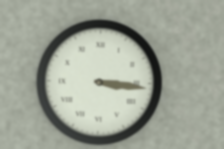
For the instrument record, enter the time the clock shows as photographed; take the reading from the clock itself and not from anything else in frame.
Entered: 3:16
